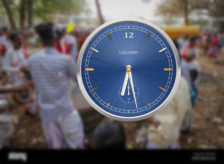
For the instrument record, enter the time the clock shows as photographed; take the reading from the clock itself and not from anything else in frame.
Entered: 6:28
